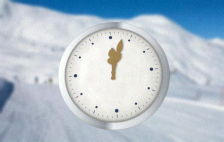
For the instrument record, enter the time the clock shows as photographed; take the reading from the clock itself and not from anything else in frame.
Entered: 12:03
